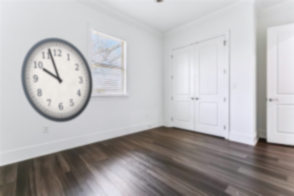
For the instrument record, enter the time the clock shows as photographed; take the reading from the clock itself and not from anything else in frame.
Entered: 9:57
